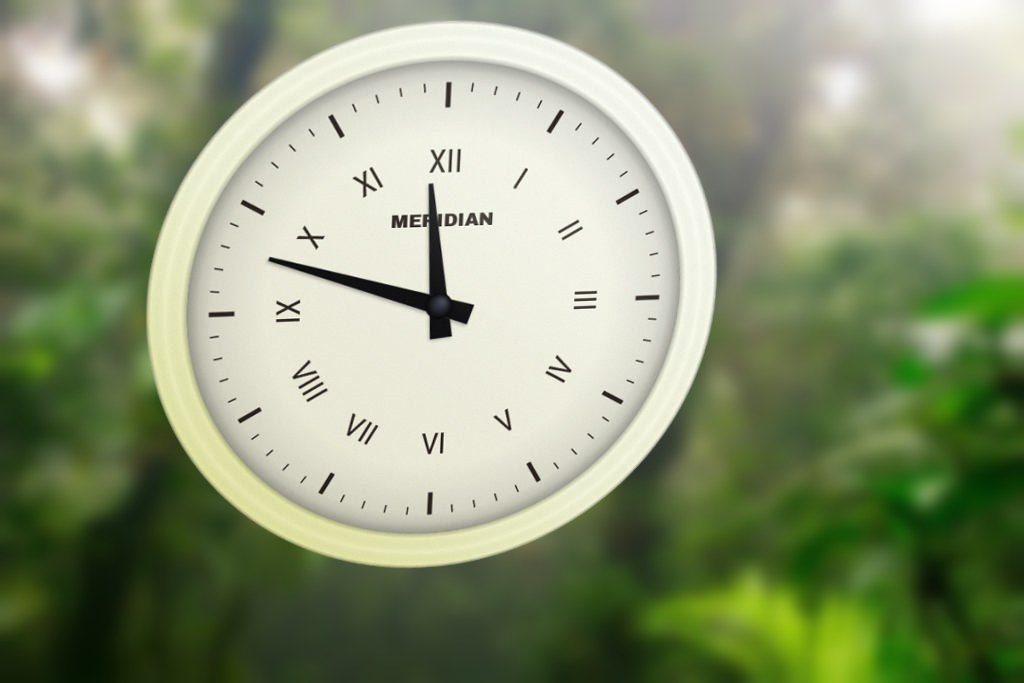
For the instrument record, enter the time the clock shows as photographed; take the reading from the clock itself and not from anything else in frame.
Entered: 11:48
